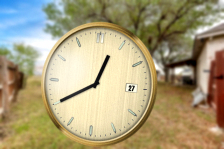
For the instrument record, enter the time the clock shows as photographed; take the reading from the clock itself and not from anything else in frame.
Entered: 12:40
